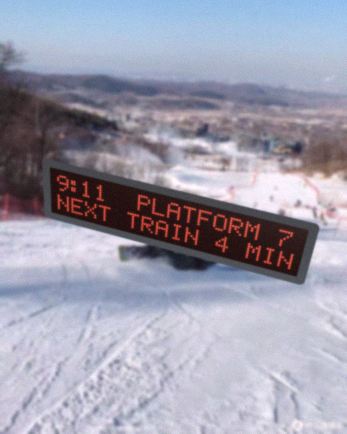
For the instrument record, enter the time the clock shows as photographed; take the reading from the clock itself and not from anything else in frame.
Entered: 9:11
